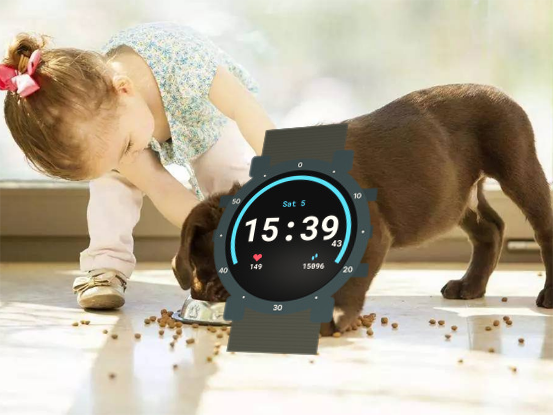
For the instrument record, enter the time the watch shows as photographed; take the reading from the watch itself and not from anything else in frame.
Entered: 15:39:43
